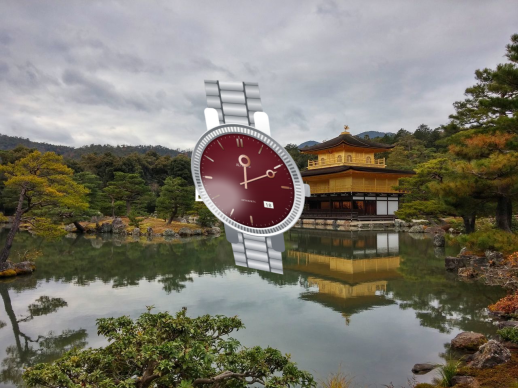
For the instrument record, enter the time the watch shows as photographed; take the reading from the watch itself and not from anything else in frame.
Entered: 12:11
